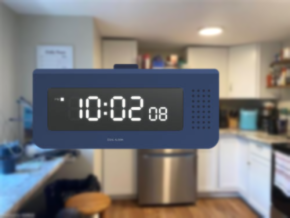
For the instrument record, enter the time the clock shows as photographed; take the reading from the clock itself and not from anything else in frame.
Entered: 10:02:08
